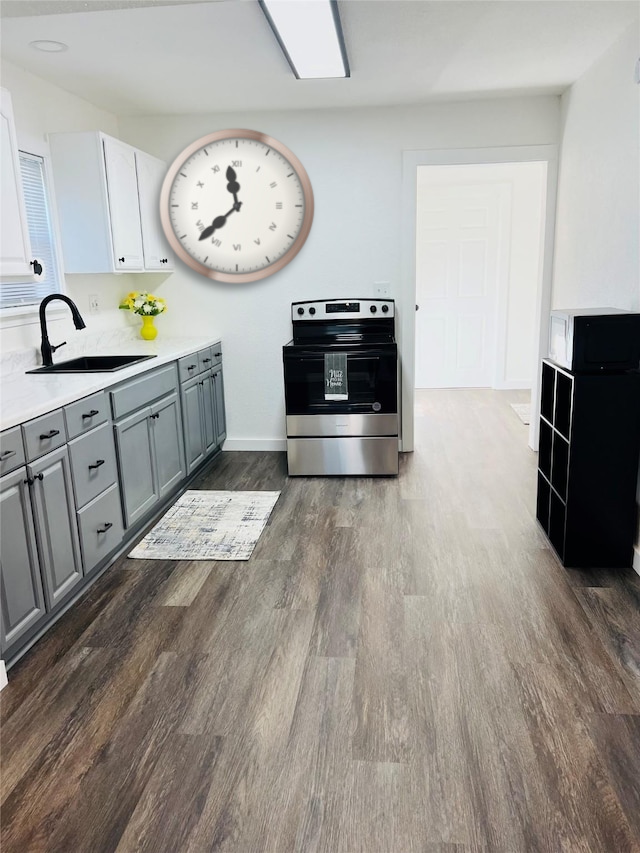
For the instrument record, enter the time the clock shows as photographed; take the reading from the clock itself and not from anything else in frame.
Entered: 11:38
